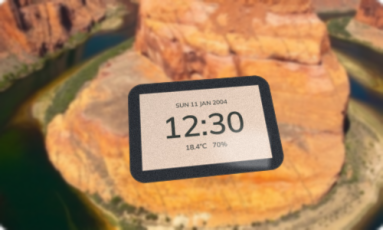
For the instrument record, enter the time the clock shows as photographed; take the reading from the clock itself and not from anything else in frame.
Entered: 12:30
